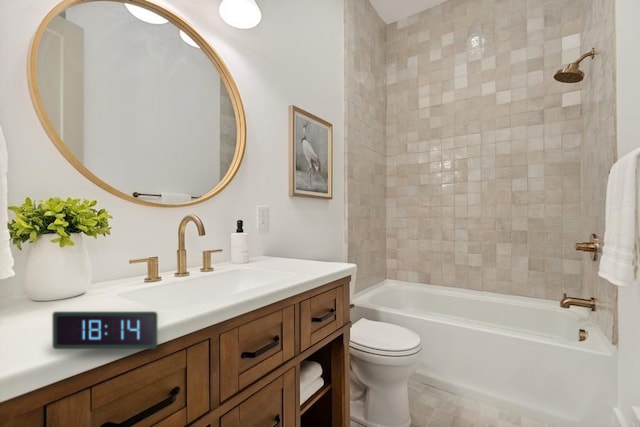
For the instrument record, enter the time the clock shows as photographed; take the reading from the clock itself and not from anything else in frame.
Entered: 18:14
